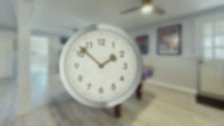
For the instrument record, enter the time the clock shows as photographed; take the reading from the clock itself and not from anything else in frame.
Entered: 1:52
